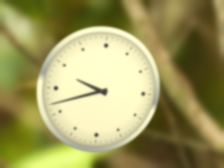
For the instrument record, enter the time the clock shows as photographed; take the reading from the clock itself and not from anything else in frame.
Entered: 9:42
